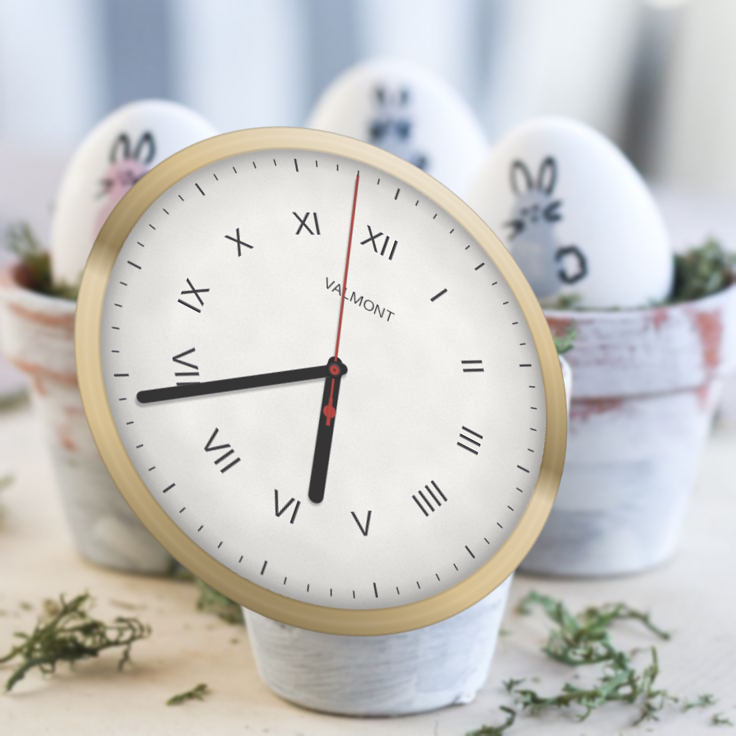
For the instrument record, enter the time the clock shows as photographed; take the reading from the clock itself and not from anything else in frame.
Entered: 5:38:58
